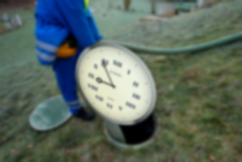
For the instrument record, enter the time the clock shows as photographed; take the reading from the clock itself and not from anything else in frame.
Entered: 8:54
